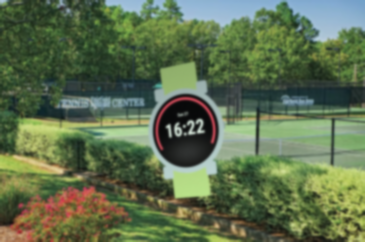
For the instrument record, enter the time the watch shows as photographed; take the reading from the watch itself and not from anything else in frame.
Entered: 16:22
